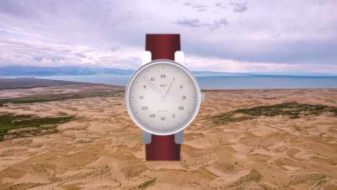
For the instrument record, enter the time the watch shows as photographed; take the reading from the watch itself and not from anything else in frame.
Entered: 12:53
